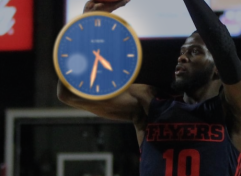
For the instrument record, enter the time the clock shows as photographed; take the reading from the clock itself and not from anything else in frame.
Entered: 4:32
